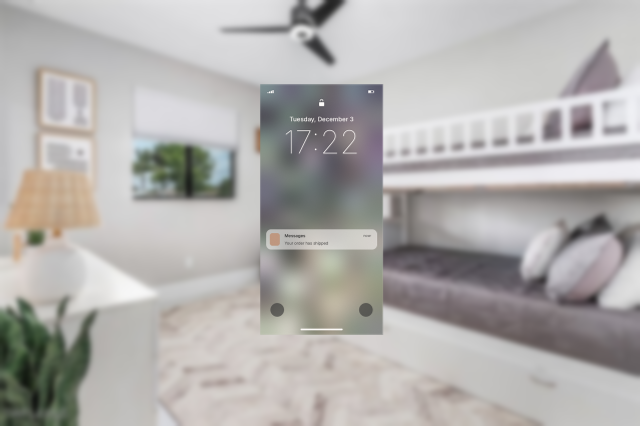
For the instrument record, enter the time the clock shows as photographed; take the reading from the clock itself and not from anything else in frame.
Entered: 17:22
